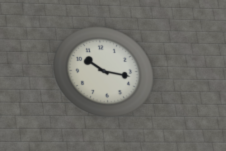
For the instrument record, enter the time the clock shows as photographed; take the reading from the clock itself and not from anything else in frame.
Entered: 10:17
